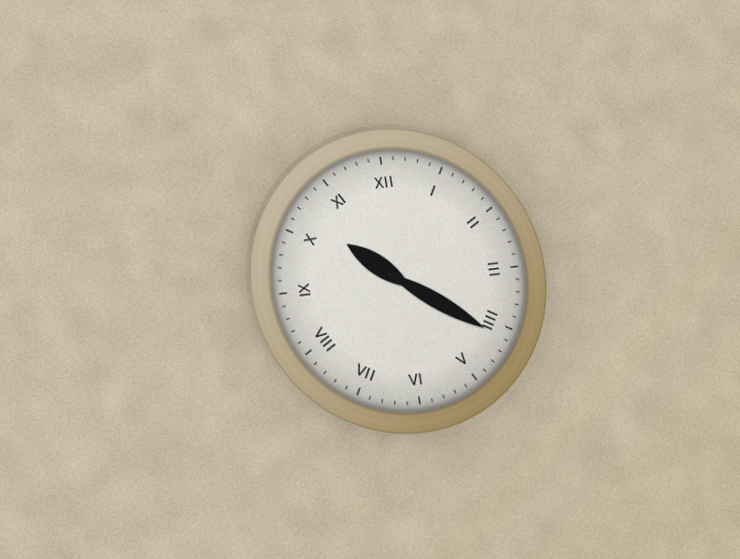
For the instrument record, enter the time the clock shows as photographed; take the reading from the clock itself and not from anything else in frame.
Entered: 10:21
